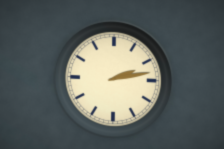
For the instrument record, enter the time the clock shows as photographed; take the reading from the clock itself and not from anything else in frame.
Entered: 2:13
